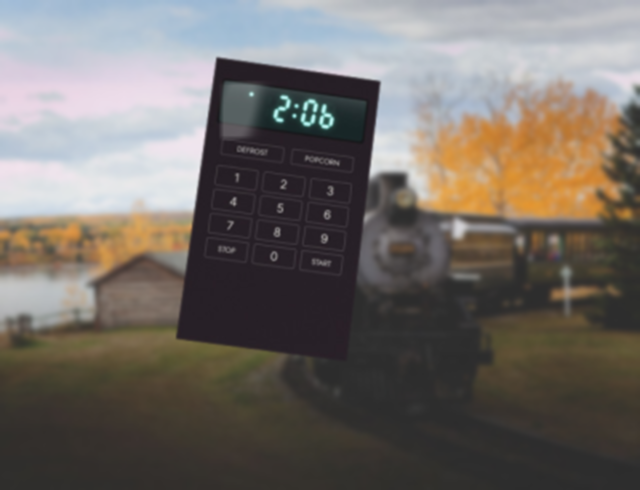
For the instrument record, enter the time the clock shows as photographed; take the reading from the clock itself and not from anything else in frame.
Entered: 2:06
